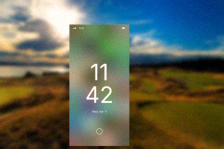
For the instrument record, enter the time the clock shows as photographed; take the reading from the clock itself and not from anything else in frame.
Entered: 11:42
